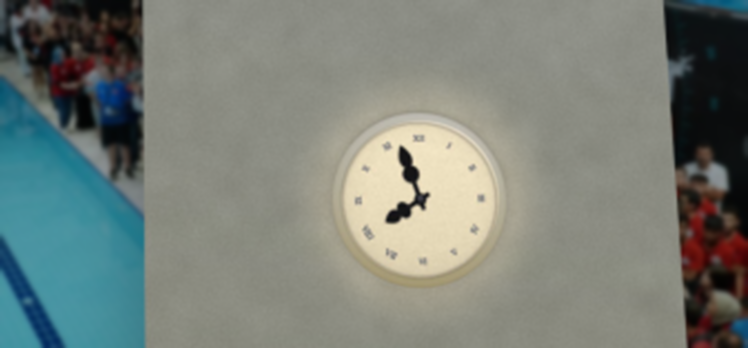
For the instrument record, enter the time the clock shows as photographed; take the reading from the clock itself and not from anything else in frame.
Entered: 7:57
